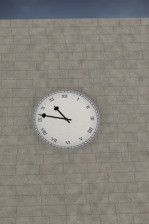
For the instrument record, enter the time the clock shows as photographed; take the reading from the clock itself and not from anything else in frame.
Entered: 10:47
